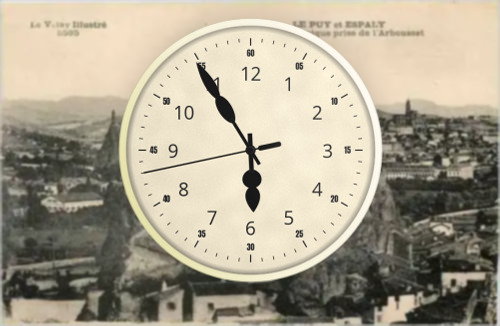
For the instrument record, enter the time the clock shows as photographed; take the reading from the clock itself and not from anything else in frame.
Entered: 5:54:43
